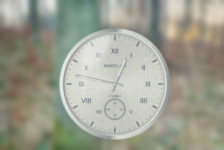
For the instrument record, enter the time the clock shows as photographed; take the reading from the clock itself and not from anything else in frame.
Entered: 12:47
